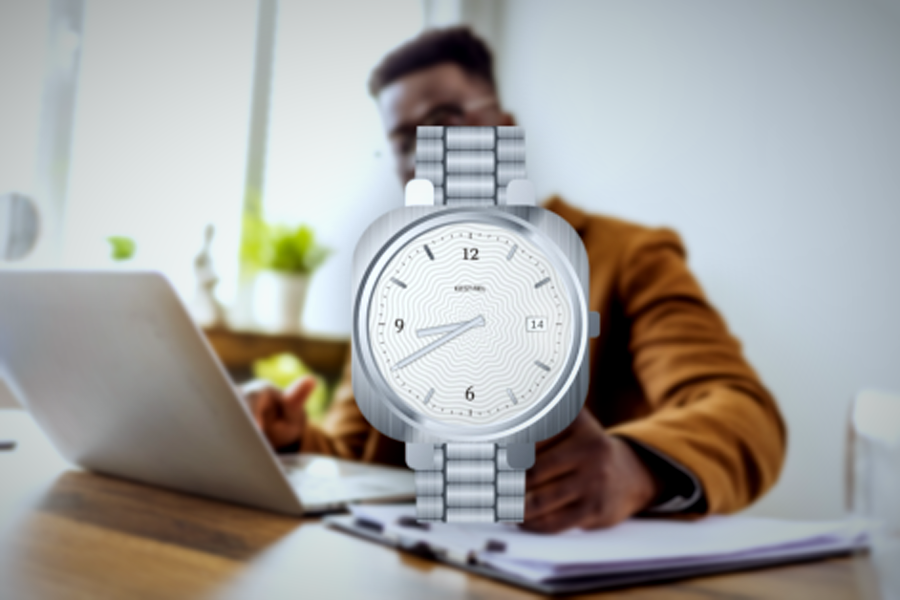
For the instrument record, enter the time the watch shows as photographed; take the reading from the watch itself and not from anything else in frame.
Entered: 8:40
